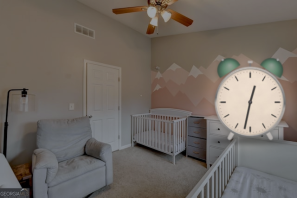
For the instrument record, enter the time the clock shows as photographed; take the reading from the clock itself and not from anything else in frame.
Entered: 12:32
